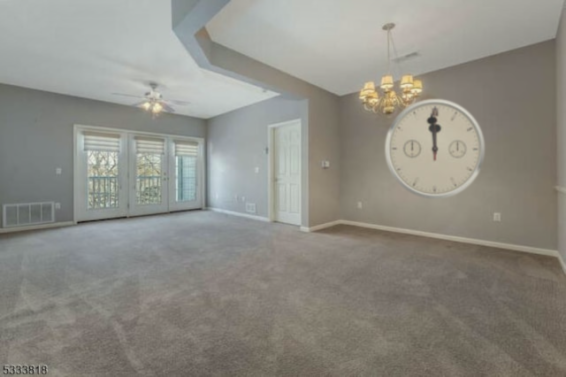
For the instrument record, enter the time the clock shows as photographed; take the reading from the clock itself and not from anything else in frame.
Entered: 11:59
